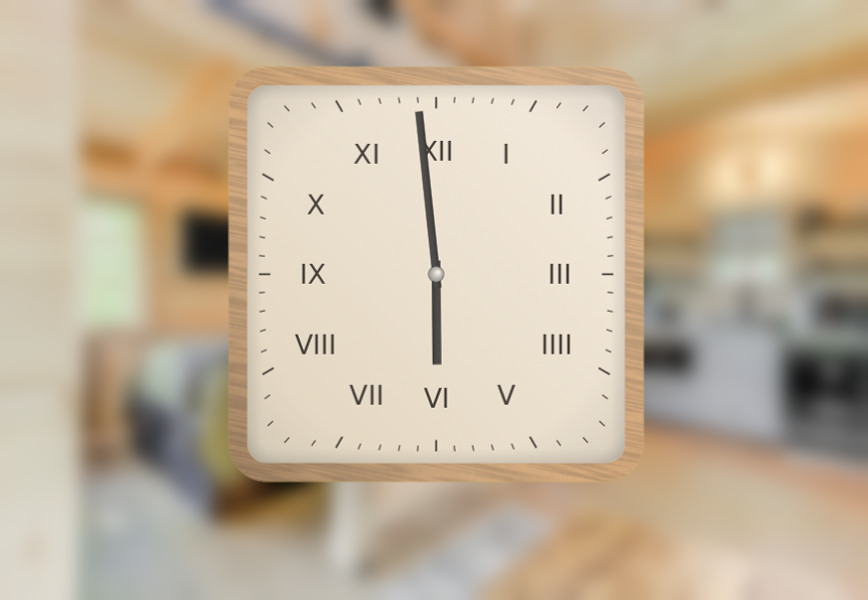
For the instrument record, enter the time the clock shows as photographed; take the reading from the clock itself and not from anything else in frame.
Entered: 5:59
